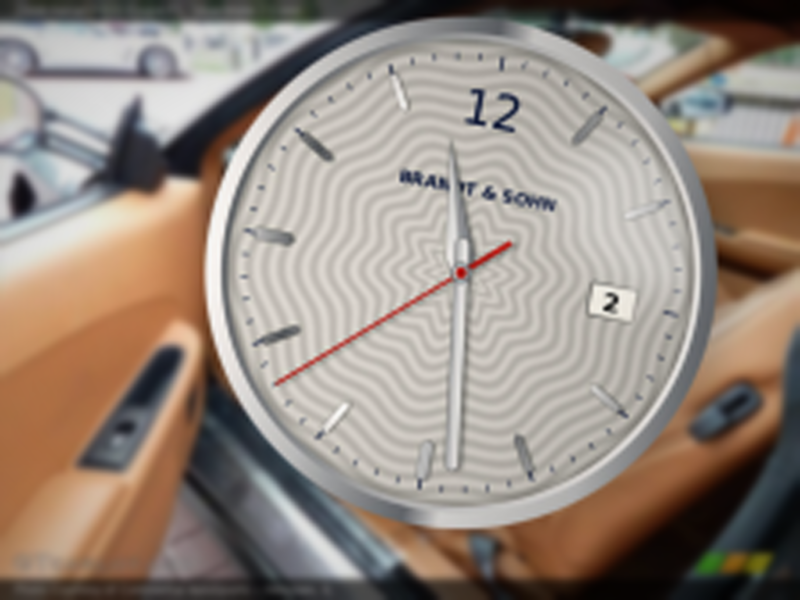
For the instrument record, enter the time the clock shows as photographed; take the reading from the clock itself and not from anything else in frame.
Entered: 11:28:38
